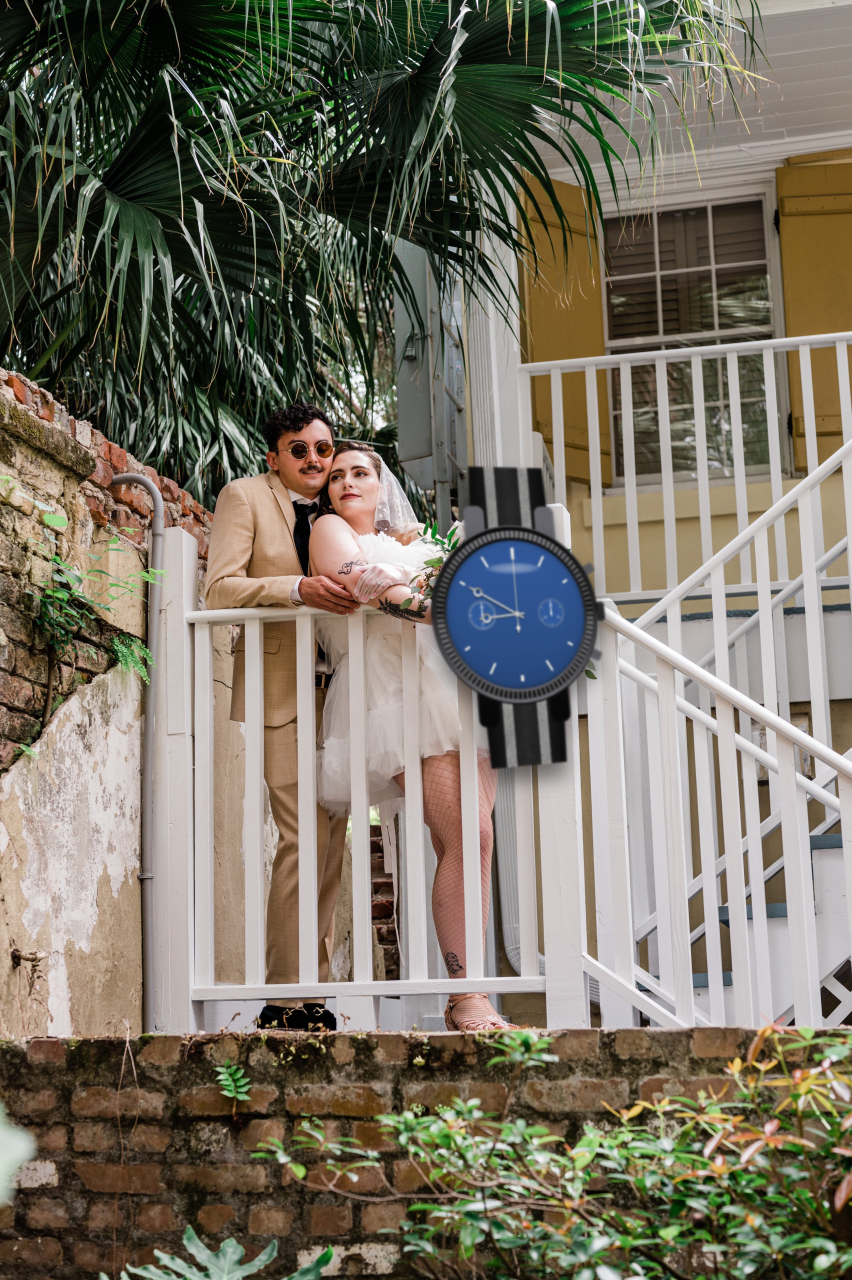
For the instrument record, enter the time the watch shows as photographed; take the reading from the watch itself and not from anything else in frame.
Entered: 8:50
